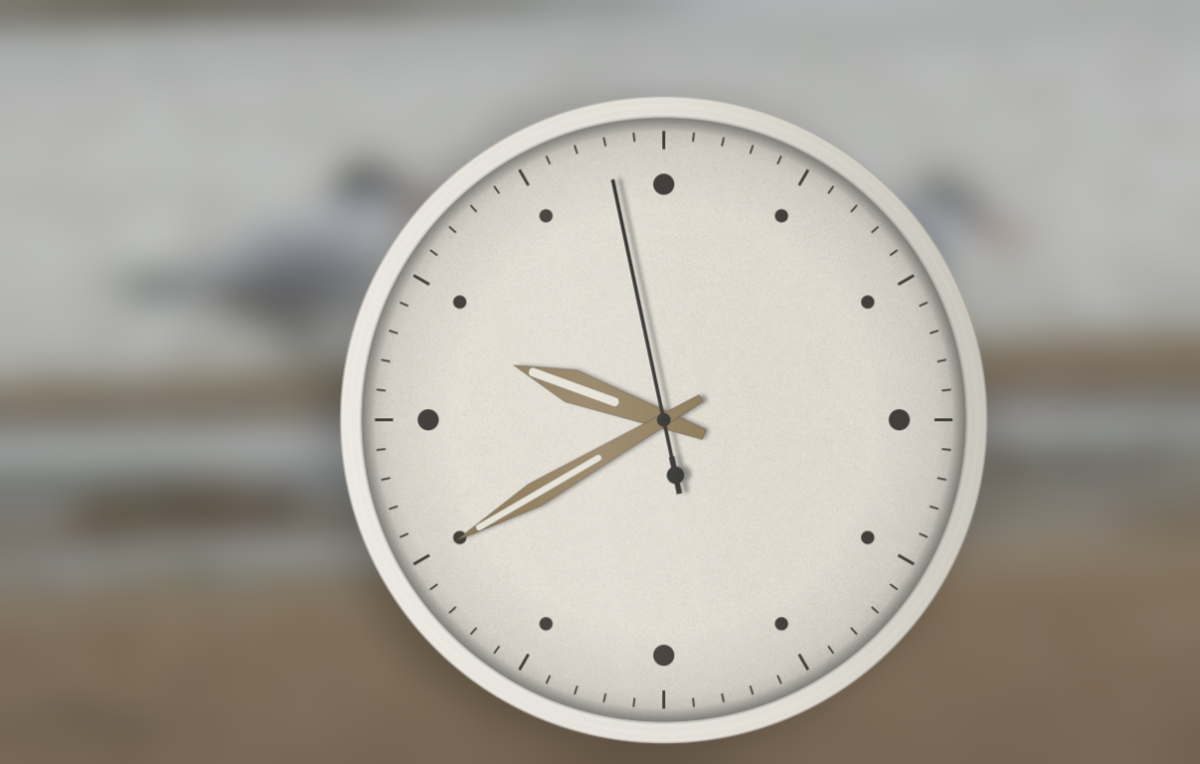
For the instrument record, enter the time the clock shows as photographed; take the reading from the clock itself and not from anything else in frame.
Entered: 9:39:58
